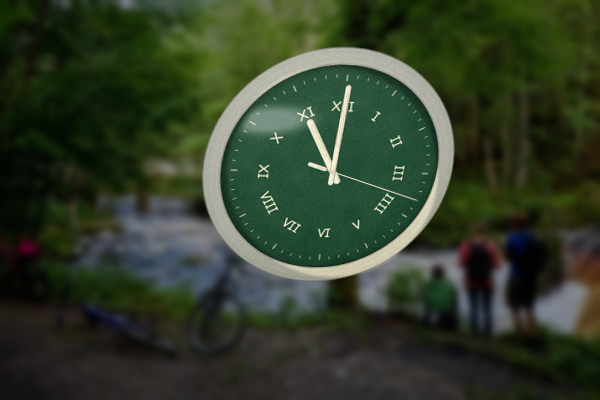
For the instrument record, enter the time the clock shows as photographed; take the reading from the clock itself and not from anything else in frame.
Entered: 11:00:18
